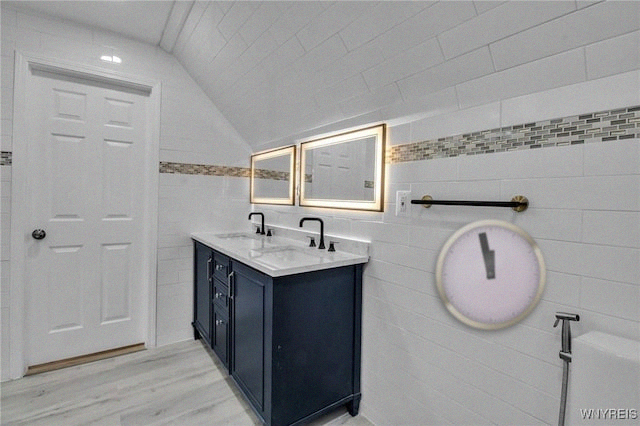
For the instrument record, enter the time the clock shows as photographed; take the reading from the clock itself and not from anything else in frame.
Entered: 11:58
